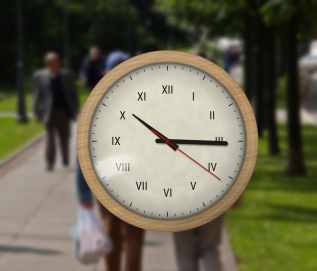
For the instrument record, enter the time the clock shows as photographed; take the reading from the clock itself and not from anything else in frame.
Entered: 10:15:21
